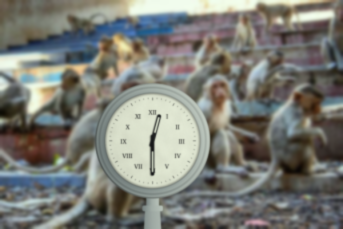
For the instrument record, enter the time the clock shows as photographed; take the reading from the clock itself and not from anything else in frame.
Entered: 12:30
